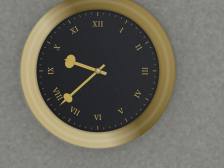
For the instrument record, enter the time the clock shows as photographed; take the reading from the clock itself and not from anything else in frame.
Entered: 9:38
